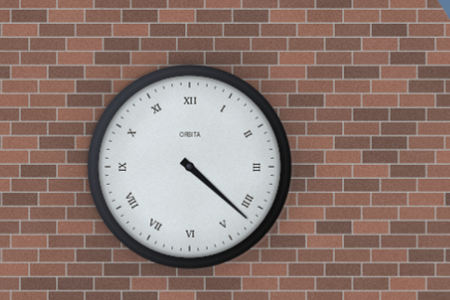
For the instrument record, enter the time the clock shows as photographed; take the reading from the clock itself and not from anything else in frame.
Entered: 4:22
